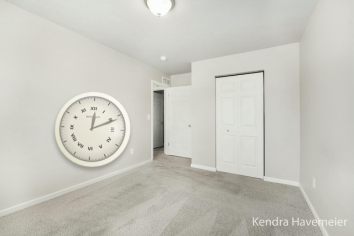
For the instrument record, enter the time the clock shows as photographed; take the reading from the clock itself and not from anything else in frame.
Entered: 12:11
